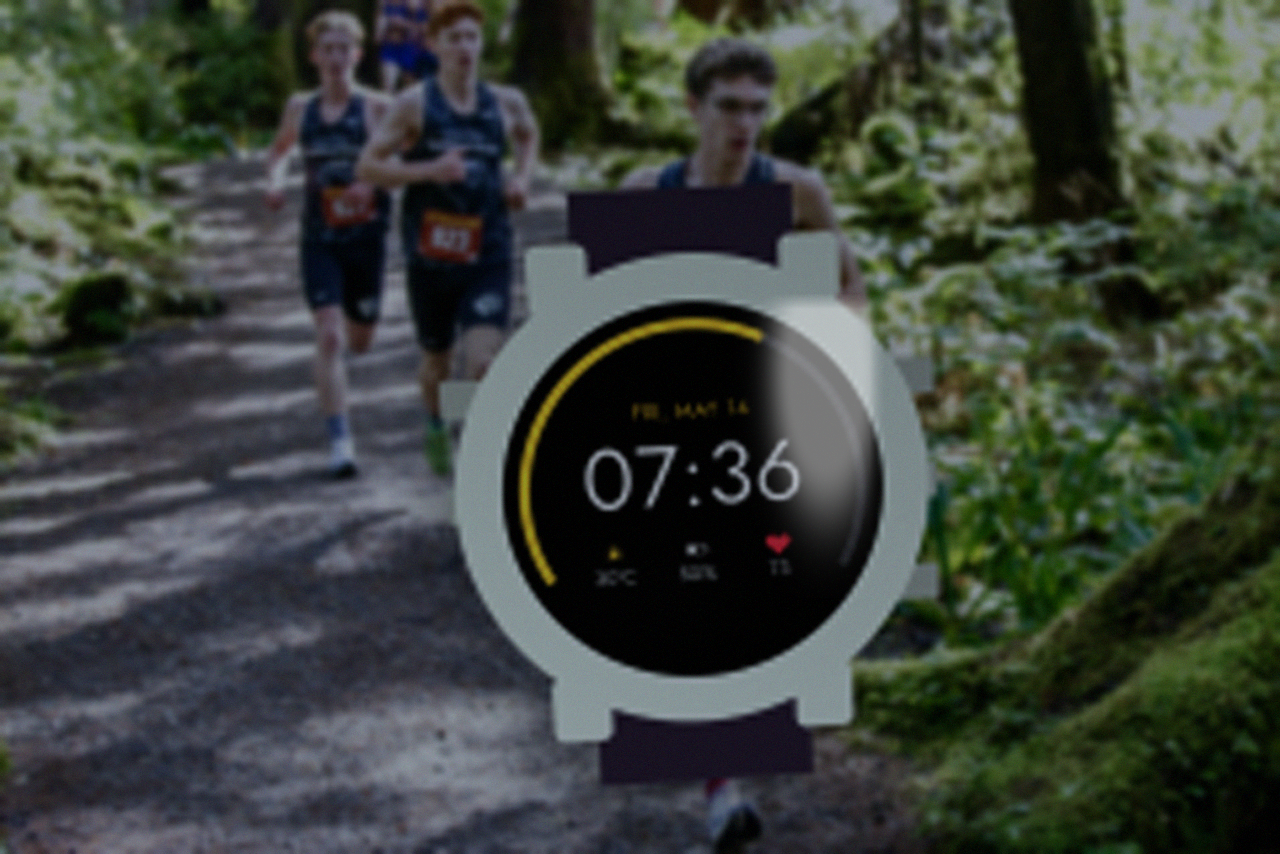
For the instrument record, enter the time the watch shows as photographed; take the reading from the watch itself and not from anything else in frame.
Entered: 7:36
